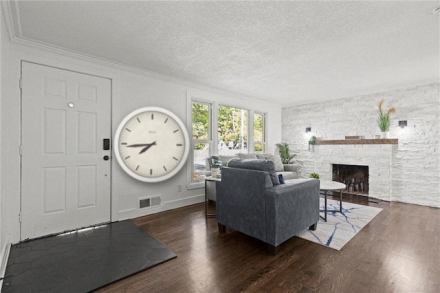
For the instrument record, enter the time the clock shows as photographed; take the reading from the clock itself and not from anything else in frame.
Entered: 7:44
